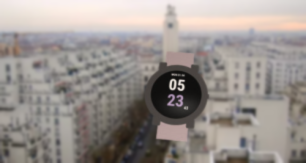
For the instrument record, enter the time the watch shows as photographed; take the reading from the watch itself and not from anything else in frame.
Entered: 5:23
